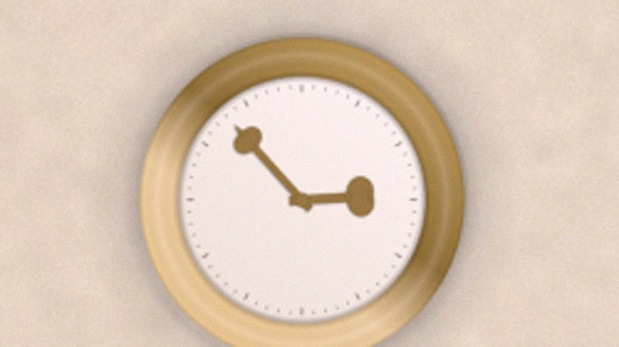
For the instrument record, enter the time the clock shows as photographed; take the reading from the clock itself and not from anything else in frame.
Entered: 2:53
